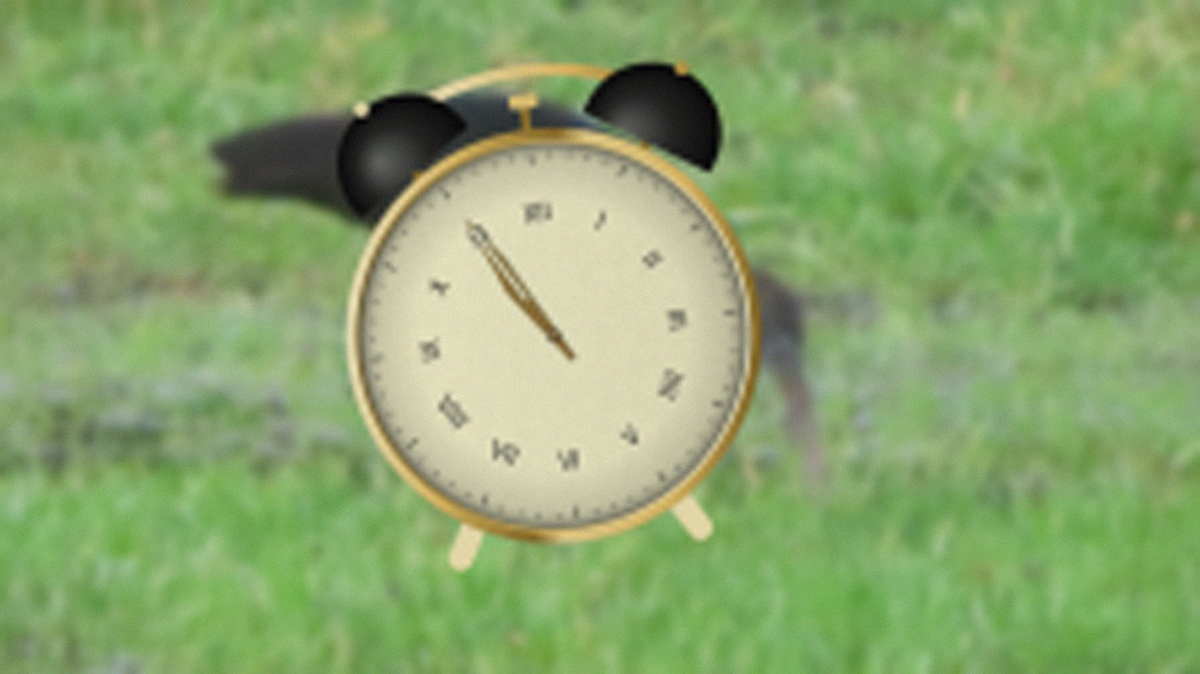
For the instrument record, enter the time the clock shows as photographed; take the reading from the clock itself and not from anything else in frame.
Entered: 10:55
